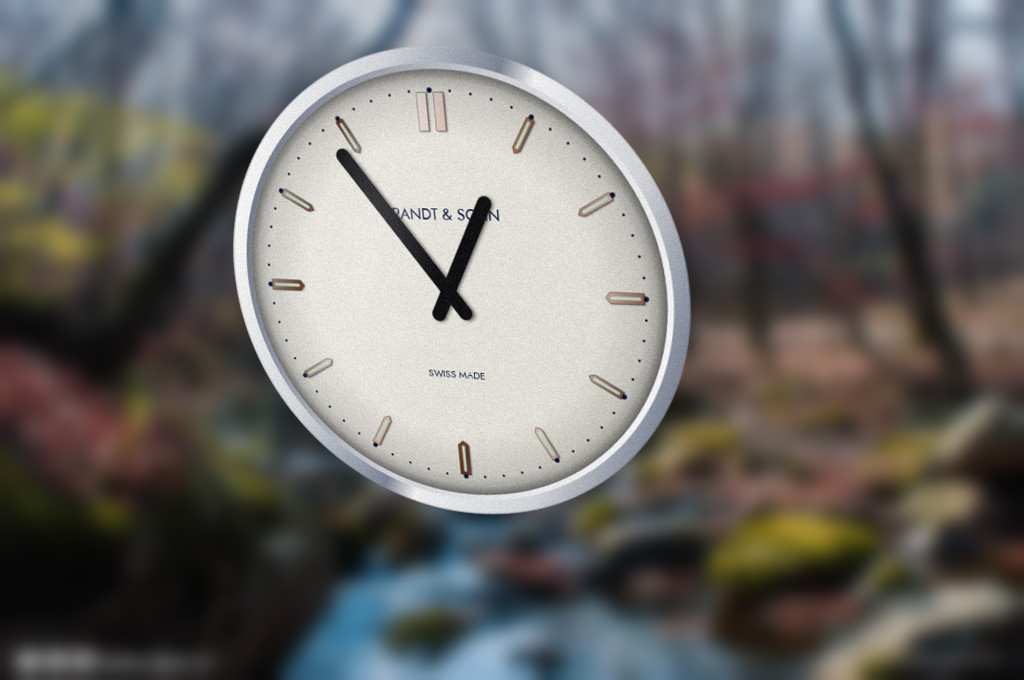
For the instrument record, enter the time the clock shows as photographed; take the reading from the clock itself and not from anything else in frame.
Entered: 12:54
